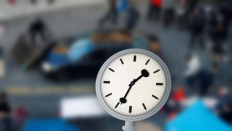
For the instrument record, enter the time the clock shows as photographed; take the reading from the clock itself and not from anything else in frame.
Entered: 1:34
